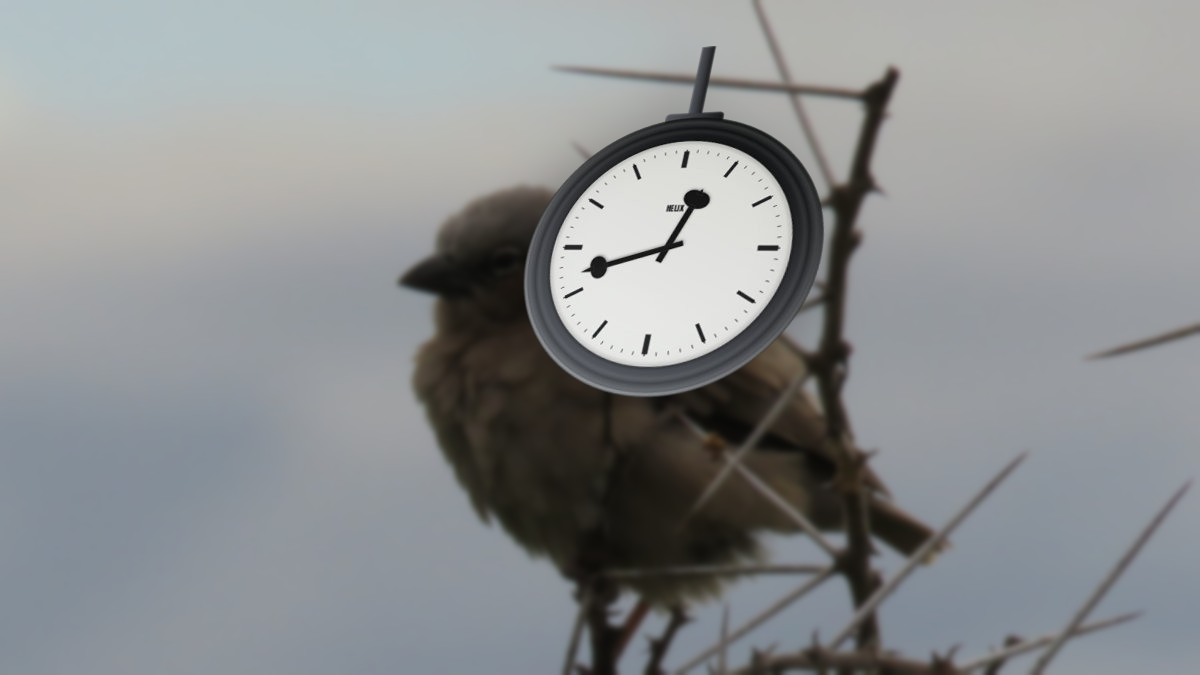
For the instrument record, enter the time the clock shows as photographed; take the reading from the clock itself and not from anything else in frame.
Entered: 12:42
